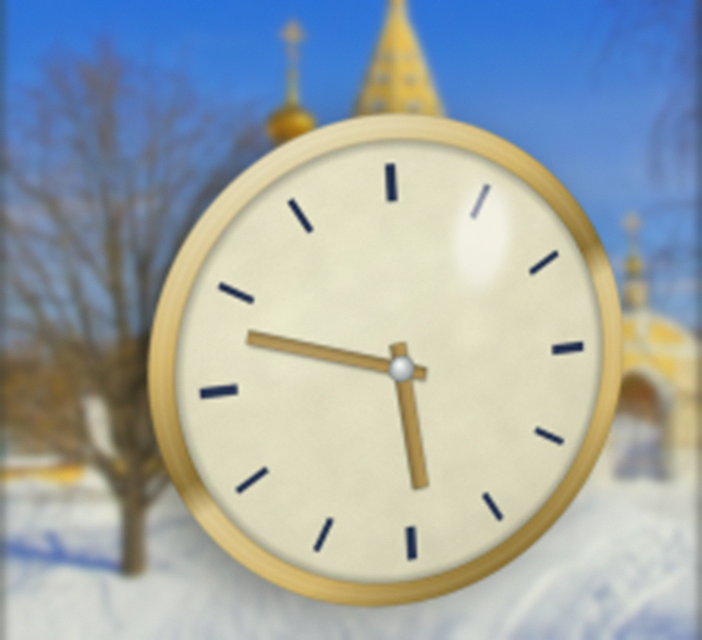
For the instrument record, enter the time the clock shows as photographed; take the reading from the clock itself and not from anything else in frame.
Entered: 5:48
